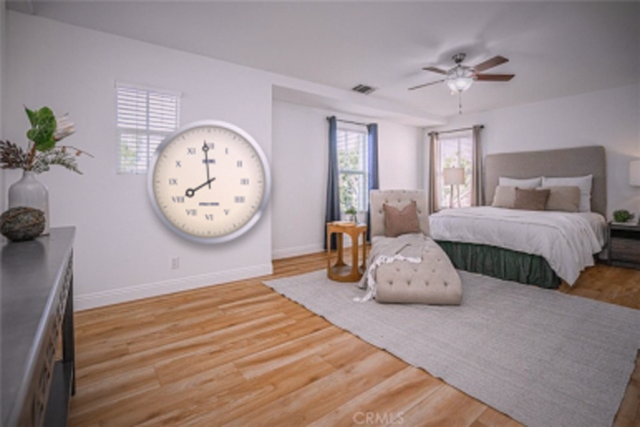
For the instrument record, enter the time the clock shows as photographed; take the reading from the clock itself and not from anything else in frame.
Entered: 7:59
